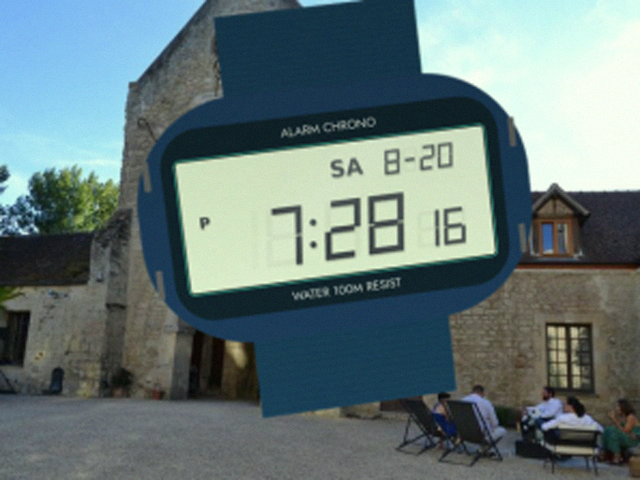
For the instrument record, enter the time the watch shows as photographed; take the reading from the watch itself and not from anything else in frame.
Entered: 7:28:16
